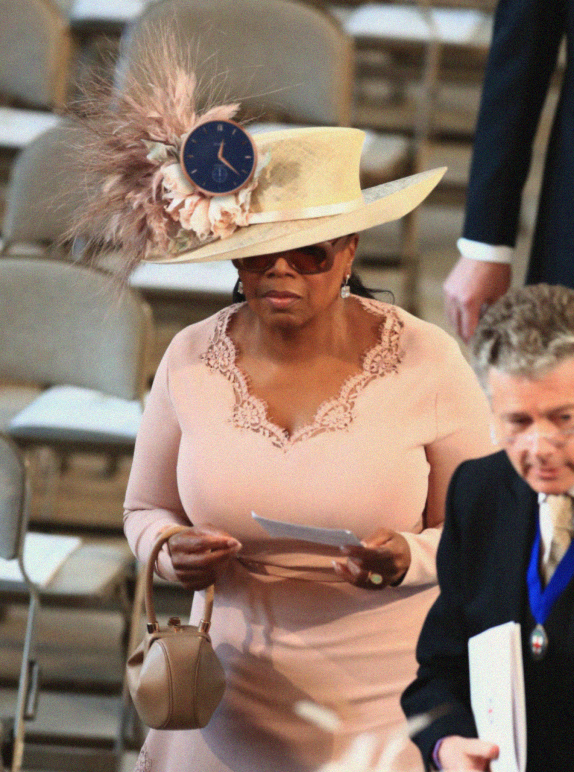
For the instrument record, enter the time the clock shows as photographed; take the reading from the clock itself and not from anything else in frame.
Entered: 12:22
